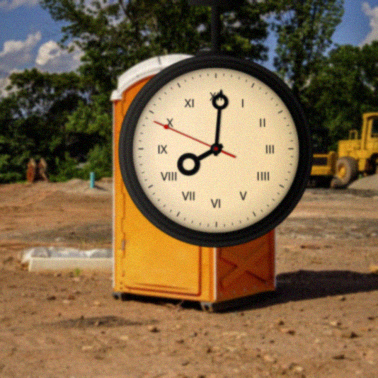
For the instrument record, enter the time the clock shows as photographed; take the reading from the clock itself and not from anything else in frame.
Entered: 8:00:49
